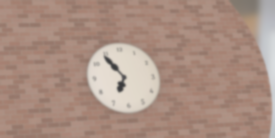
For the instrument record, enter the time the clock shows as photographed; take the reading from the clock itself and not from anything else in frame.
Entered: 6:54
